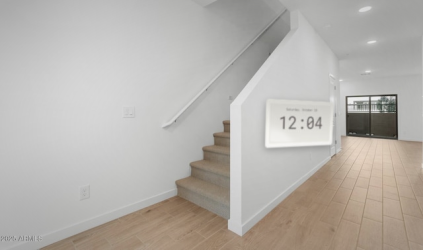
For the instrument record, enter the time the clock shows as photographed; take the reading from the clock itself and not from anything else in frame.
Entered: 12:04
